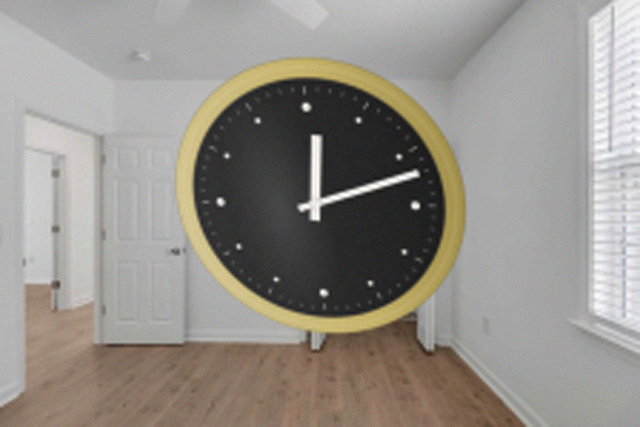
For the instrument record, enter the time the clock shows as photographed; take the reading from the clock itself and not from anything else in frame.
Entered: 12:12
